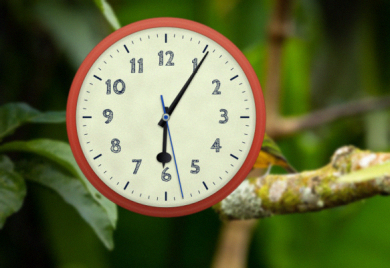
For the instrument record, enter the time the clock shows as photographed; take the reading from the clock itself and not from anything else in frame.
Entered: 6:05:28
